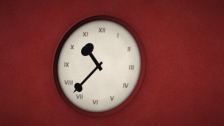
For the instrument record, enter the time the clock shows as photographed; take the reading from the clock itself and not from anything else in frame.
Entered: 10:37
